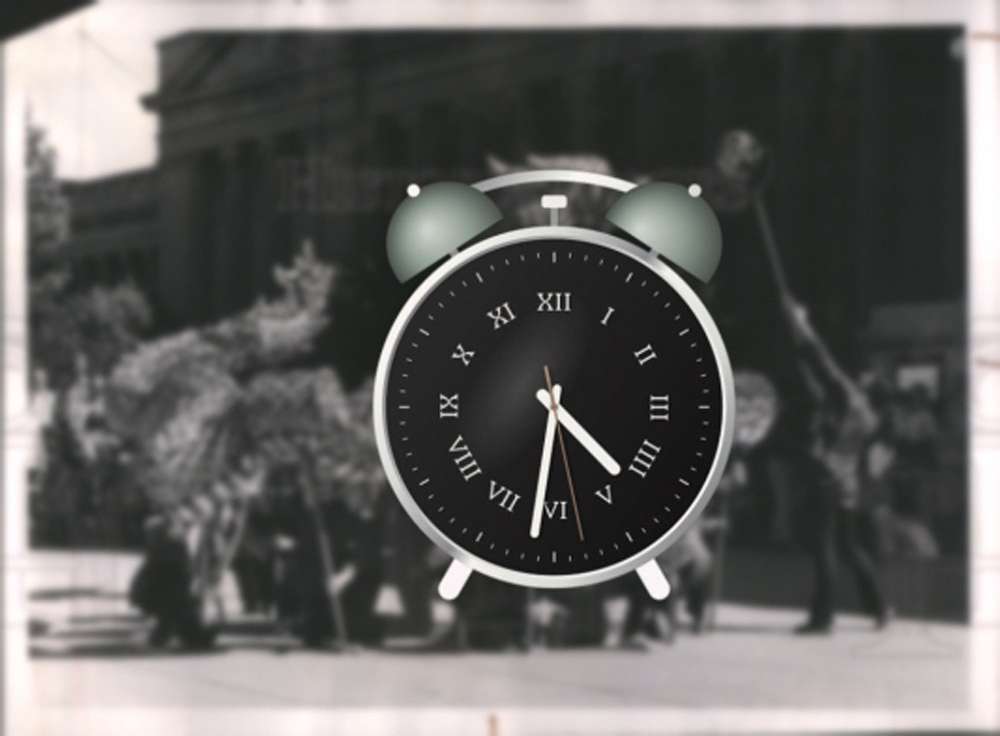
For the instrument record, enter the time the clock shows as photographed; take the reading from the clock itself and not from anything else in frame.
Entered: 4:31:28
